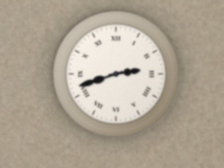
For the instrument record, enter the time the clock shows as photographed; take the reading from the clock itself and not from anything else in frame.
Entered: 2:42
